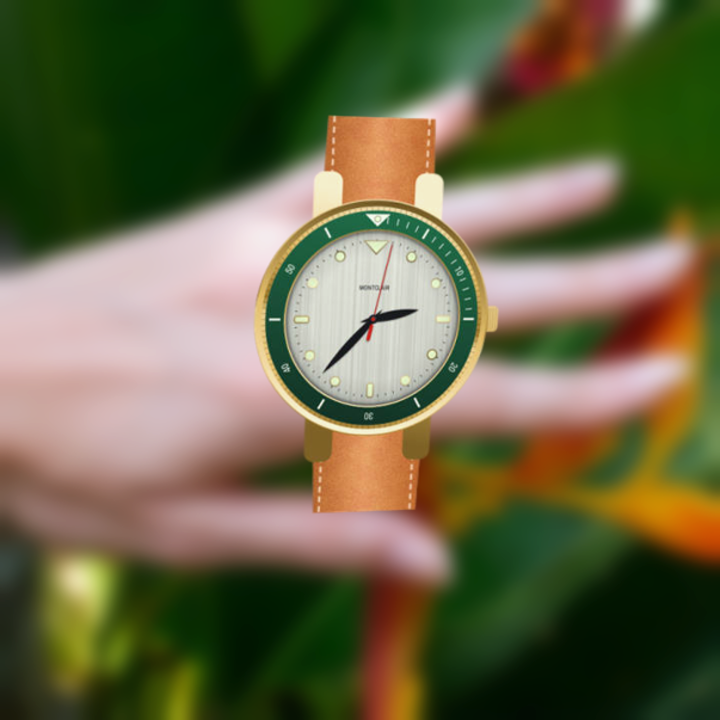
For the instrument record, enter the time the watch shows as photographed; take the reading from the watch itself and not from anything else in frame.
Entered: 2:37:02
